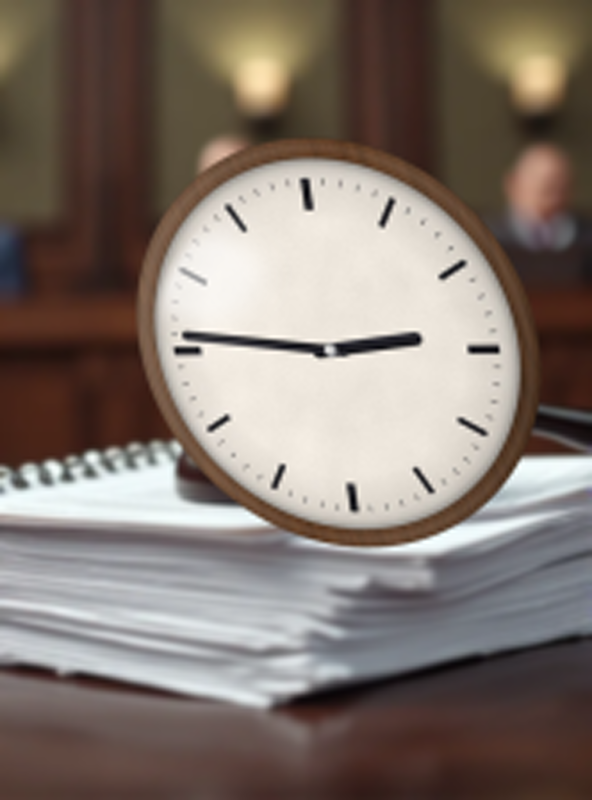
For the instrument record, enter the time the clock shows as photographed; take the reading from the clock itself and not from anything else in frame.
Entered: 2:46
